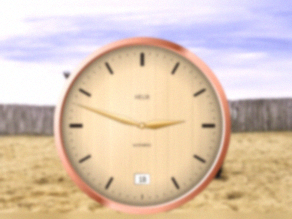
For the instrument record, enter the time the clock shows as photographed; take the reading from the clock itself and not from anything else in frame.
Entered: 2:48
